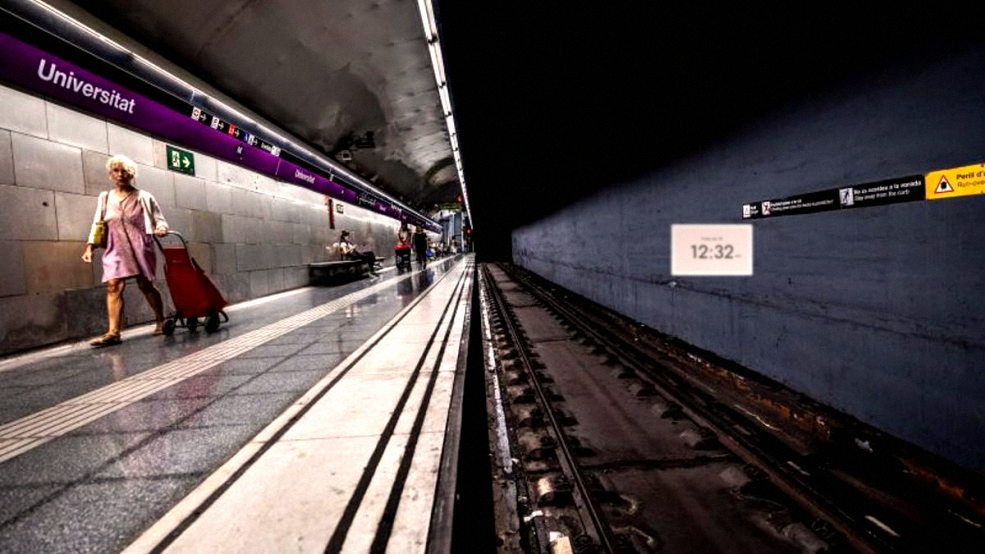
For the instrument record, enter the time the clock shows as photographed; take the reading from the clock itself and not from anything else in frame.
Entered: 12:32
